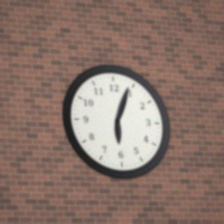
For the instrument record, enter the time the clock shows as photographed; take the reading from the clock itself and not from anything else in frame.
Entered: 6:04
